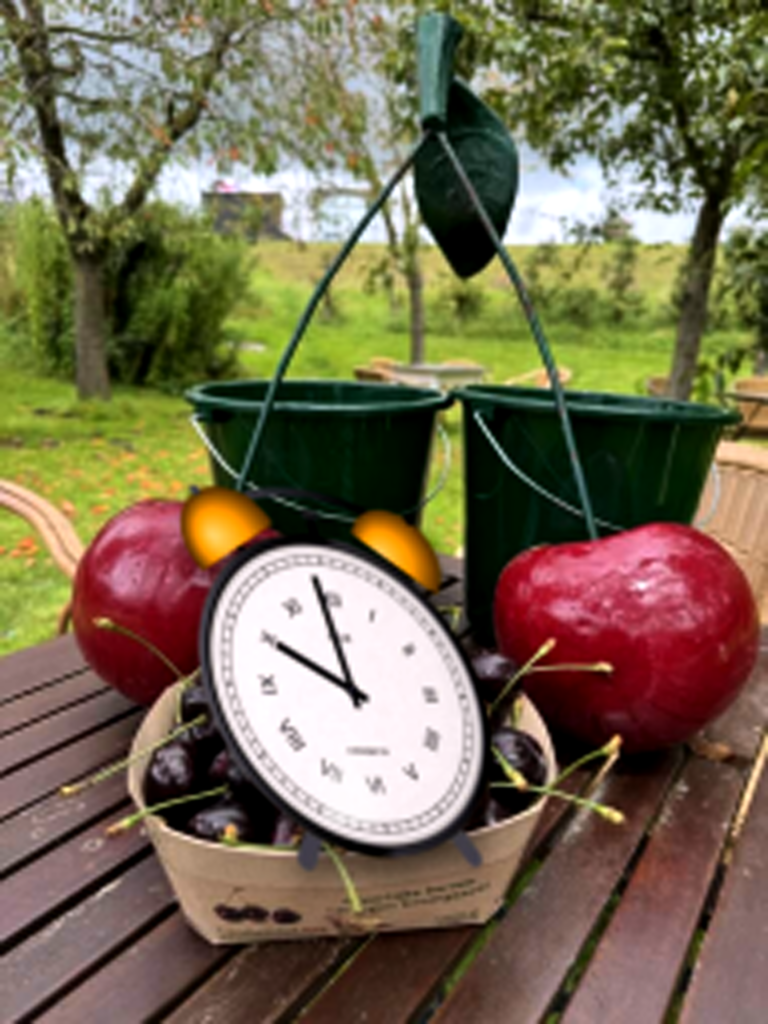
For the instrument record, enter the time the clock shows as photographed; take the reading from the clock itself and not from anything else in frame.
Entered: 9:59
